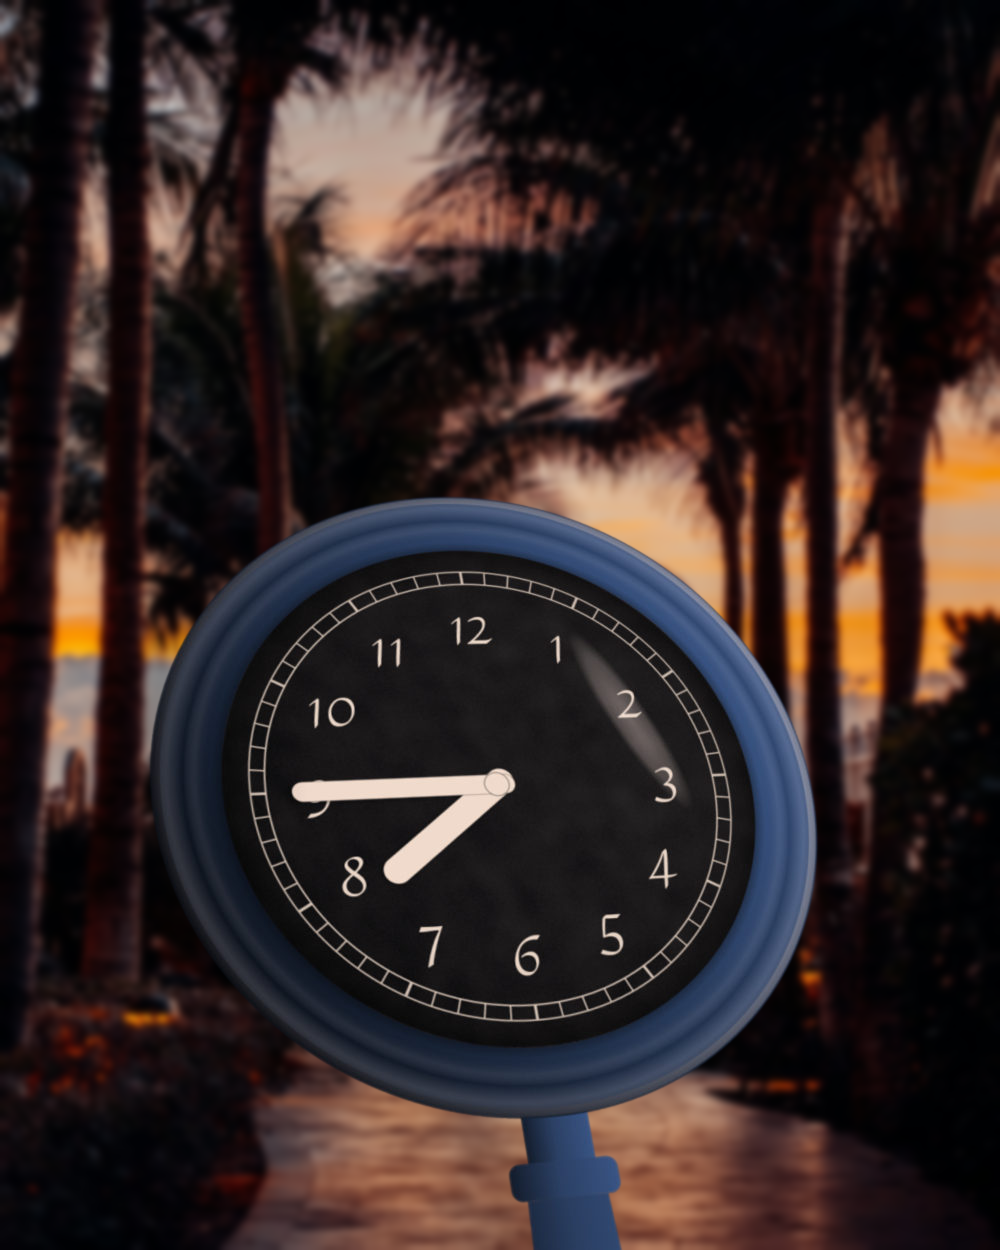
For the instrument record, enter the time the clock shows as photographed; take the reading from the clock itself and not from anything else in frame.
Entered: 7:45
